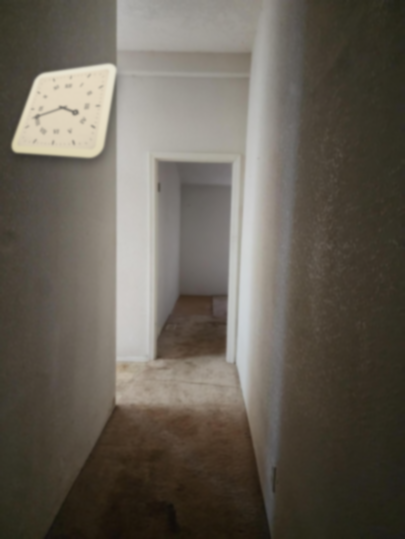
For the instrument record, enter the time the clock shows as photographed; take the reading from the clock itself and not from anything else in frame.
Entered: 3:42
